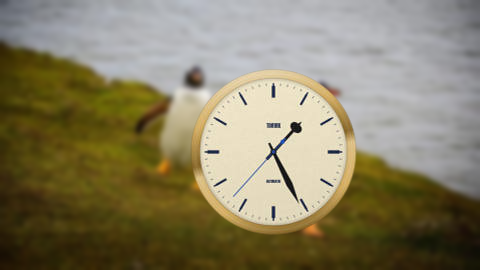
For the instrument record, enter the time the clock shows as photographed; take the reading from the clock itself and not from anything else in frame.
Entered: 1:25:37
